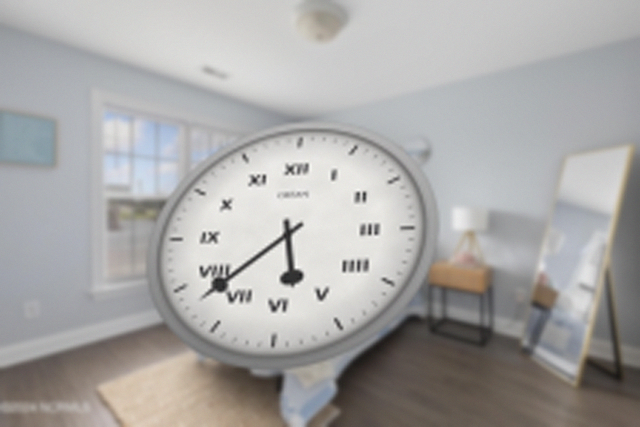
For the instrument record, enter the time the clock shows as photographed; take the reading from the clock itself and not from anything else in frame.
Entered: 5:38
